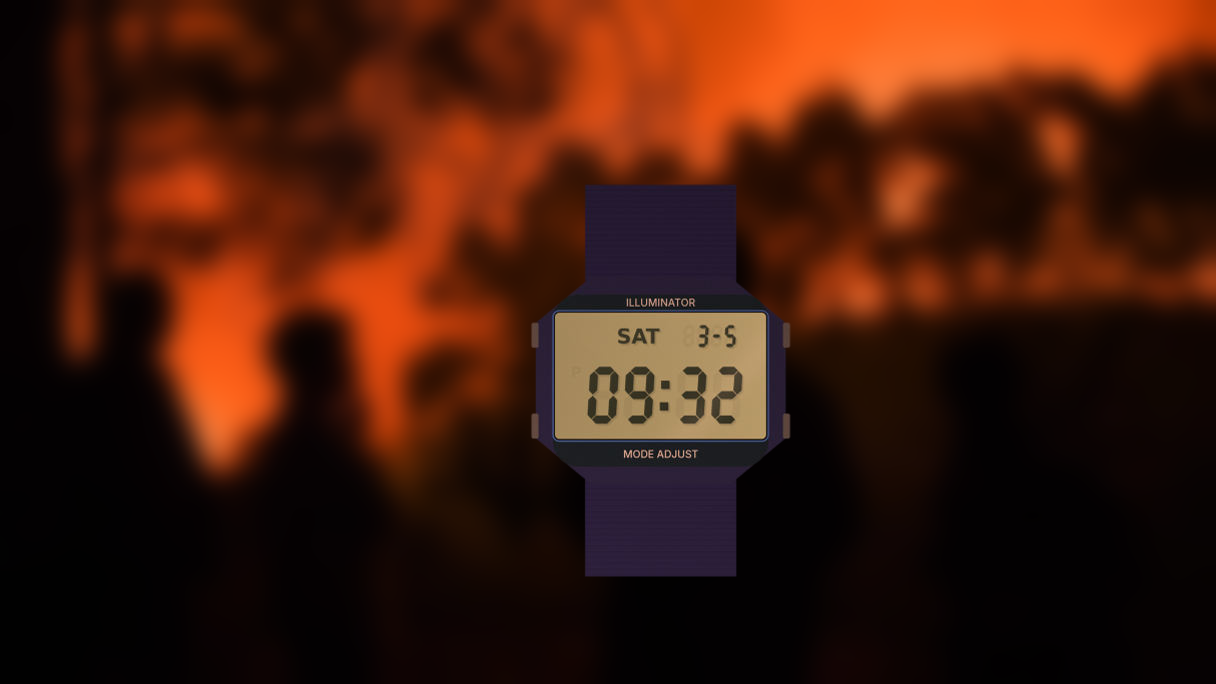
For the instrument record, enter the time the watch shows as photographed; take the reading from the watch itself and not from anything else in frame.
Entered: 9:32
